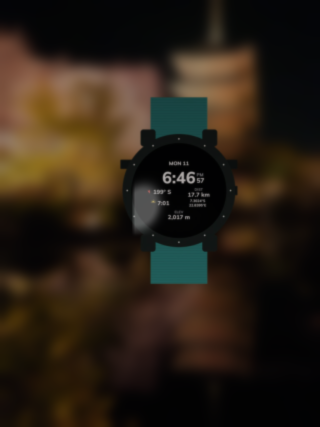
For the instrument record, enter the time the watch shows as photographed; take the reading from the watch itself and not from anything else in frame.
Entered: 6:46
